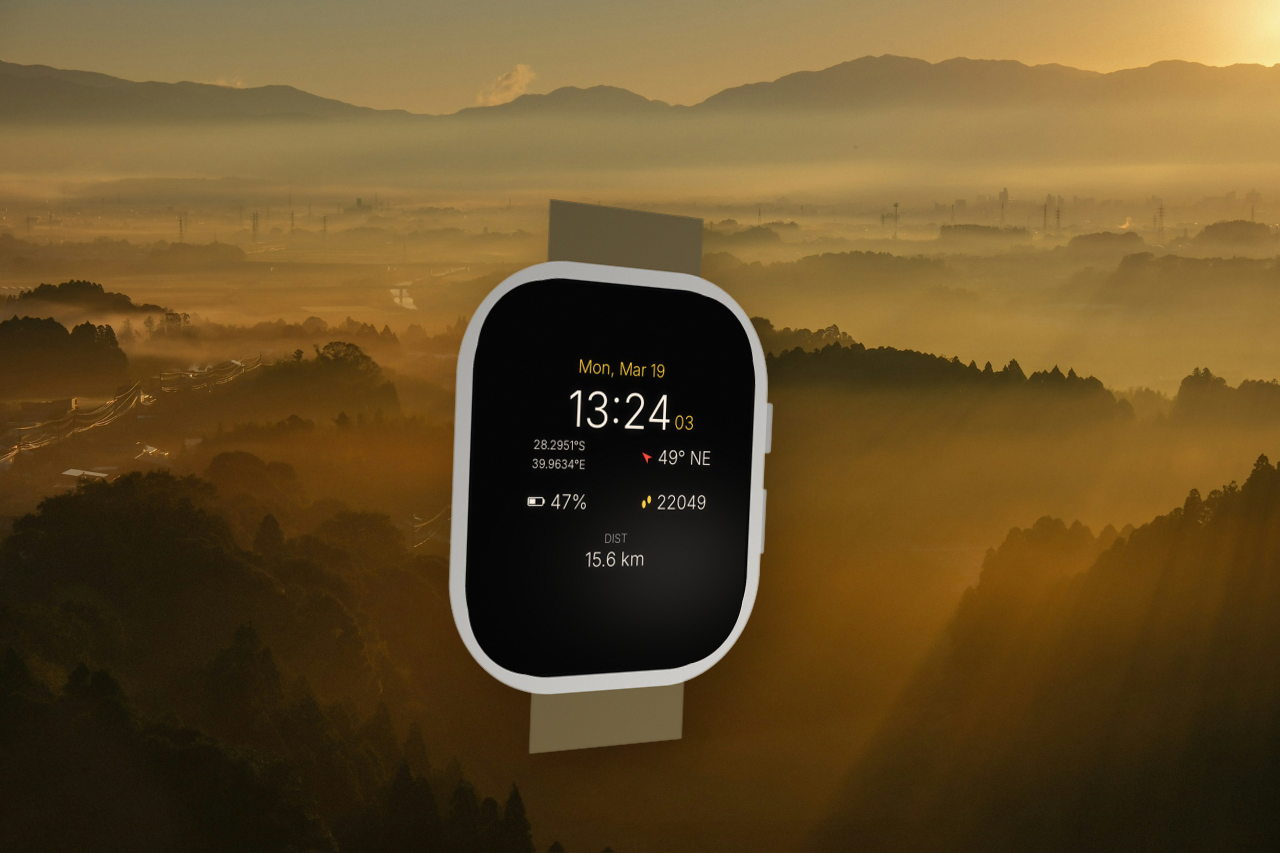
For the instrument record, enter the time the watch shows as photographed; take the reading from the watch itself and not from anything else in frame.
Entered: 13:24:03
